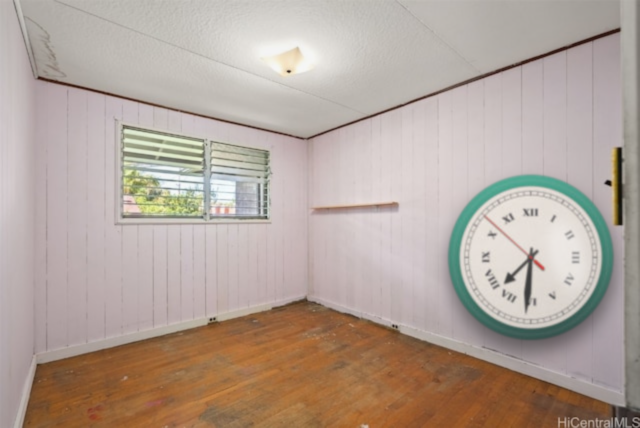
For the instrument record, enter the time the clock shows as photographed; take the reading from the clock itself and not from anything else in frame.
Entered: 7:30:52
